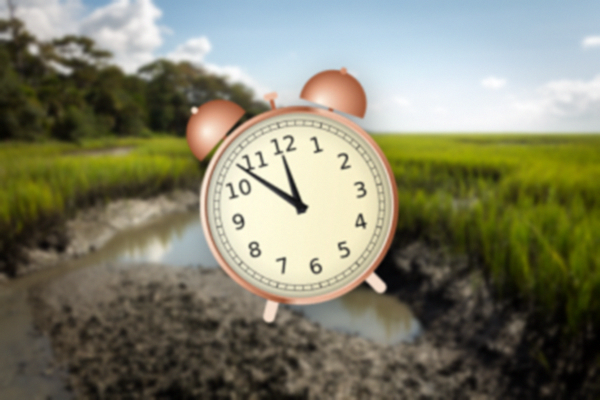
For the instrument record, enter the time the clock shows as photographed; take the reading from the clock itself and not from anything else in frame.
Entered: 11:53
